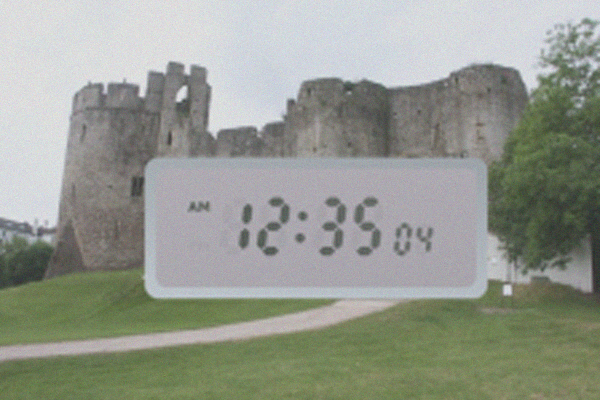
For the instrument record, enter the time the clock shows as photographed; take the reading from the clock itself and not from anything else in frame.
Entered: 12:35:04
